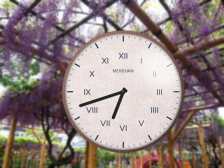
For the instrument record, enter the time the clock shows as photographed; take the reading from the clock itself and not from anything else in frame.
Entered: 6:42
